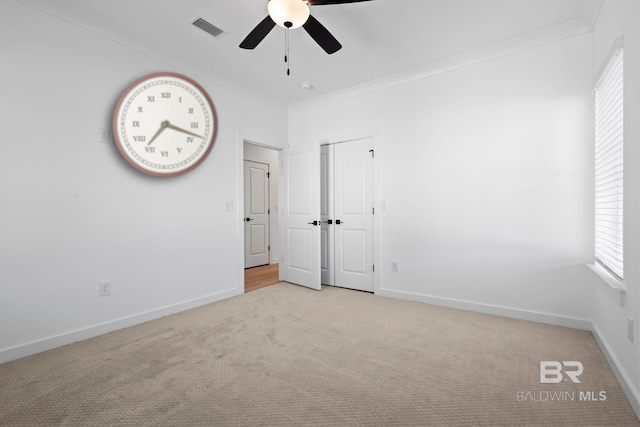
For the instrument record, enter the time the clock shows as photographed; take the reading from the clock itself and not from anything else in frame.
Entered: 7:18
